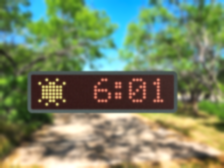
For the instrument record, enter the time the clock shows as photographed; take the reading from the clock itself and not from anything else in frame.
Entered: 6:01
